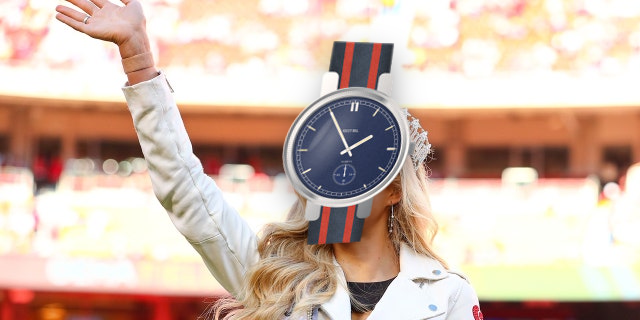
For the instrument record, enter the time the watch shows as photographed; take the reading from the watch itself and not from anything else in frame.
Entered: 1:55
